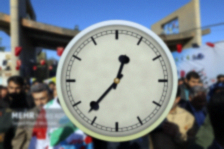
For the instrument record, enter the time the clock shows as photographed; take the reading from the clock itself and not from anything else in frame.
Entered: 12:37
